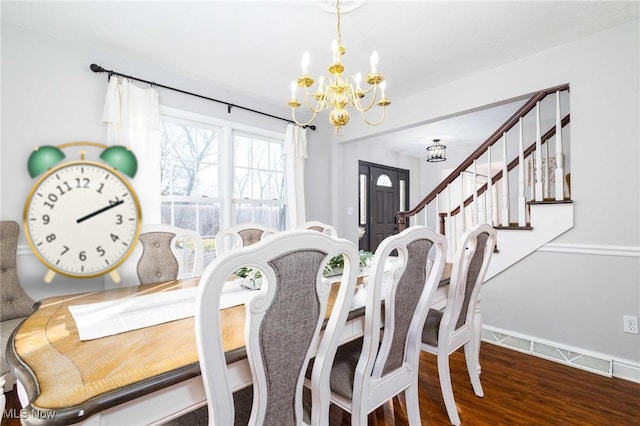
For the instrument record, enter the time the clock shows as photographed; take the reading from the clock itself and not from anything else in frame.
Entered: 2:11
